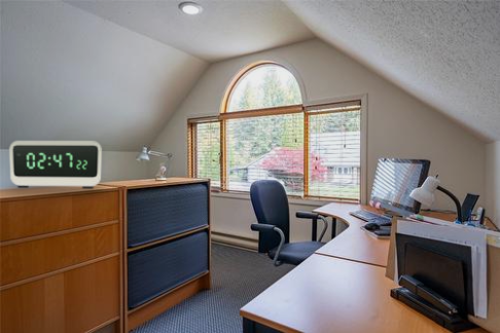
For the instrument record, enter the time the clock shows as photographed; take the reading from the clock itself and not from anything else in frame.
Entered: 2:47:22
